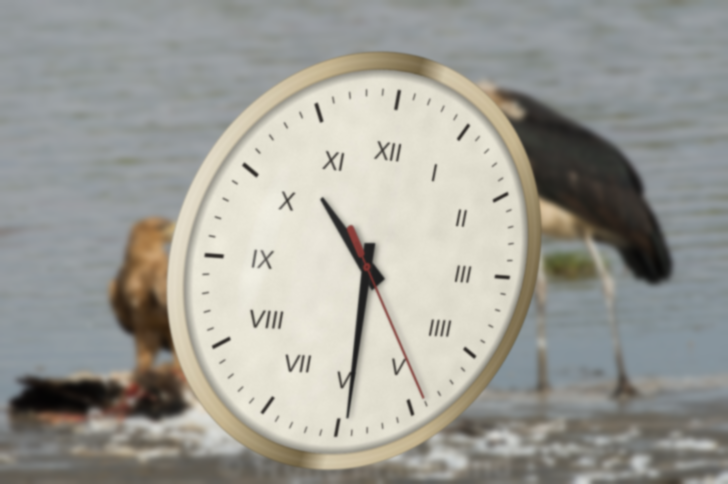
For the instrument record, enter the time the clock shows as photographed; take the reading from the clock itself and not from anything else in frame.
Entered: 10:29:24
